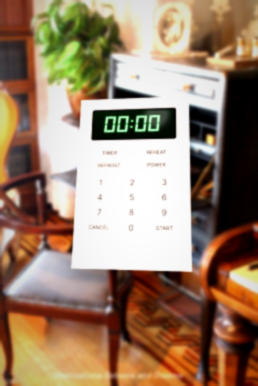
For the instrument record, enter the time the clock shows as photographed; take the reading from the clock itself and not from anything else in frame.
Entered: 0:00
